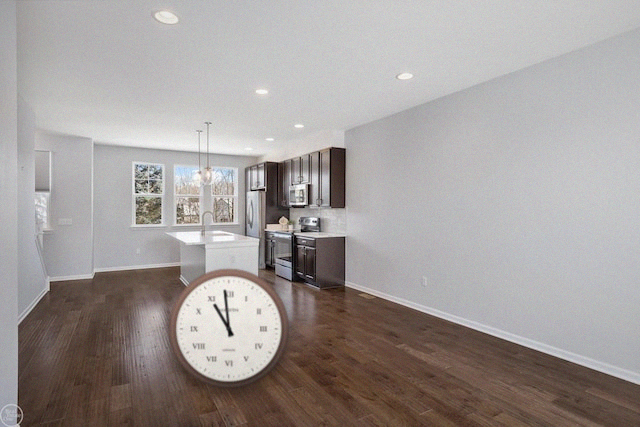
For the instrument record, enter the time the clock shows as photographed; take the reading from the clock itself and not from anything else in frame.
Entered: 10:59
